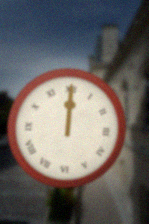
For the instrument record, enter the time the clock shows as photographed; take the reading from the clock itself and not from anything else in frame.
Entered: 12:00
